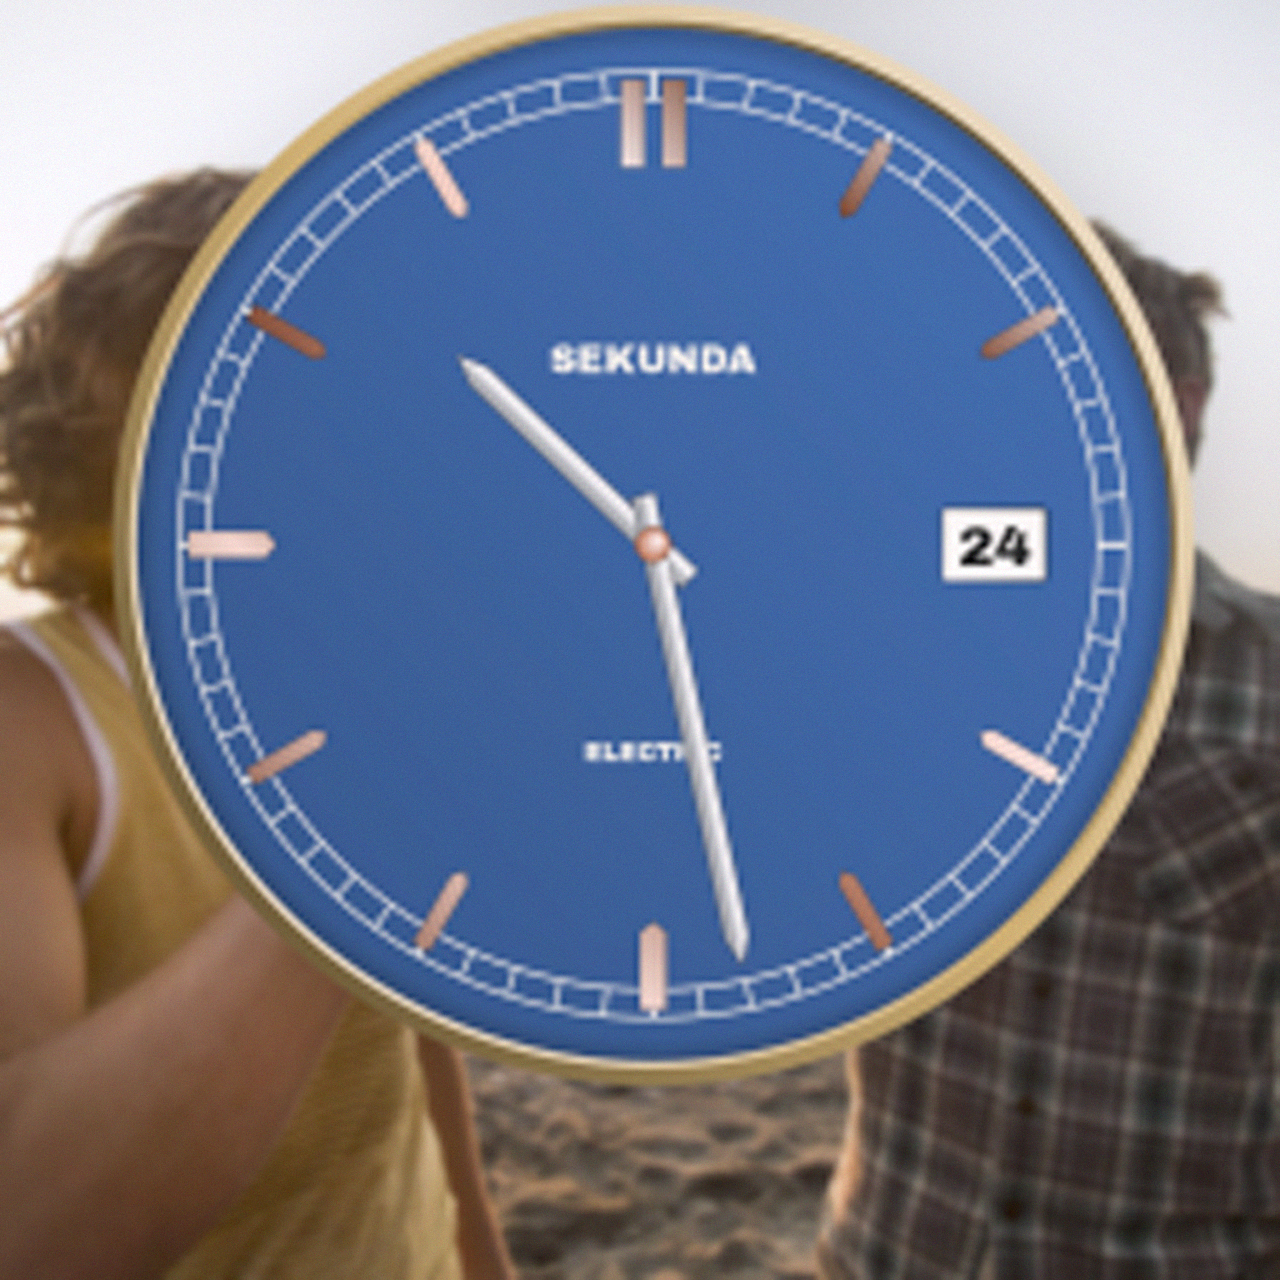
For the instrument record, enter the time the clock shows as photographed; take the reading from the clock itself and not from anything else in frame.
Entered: 10:28
